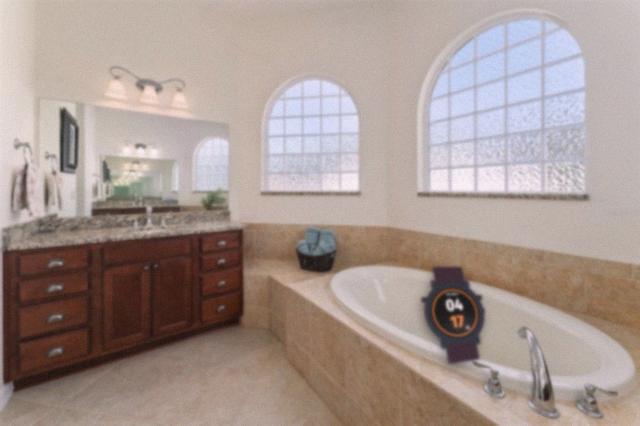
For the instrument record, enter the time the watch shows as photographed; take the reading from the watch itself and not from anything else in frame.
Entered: 4:17
